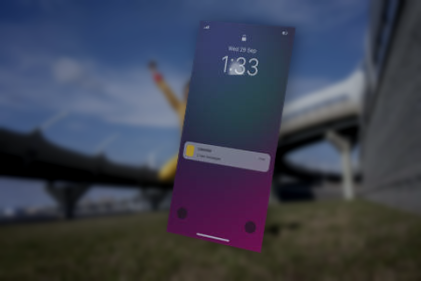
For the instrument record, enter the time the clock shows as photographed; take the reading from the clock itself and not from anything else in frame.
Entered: 1:33
